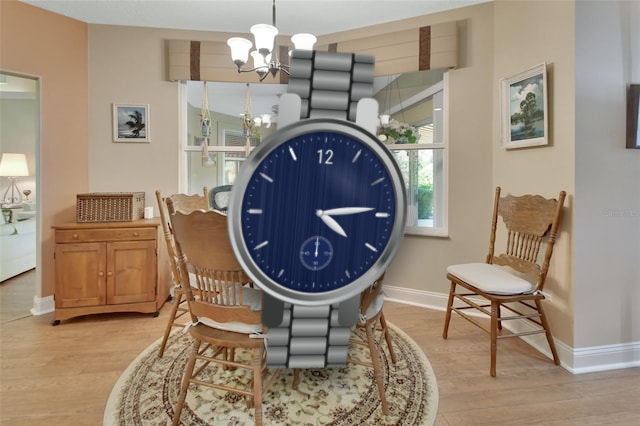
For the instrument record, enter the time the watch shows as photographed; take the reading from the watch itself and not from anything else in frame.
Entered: 4:14
